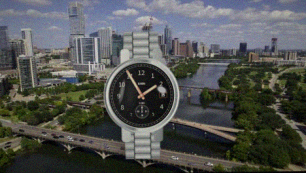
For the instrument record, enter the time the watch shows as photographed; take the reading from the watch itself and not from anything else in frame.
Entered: 1:55
